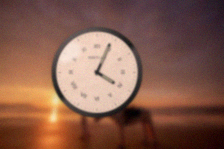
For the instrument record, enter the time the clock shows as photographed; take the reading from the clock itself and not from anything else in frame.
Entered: 4:04
